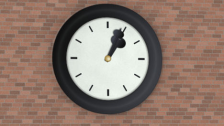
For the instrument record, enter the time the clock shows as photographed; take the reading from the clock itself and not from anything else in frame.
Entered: 1:04
